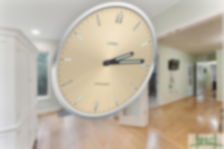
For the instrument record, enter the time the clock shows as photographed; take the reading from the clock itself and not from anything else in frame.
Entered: 2:14
